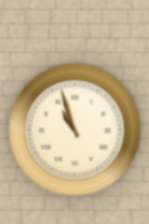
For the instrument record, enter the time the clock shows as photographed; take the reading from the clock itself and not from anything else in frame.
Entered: 10:57
